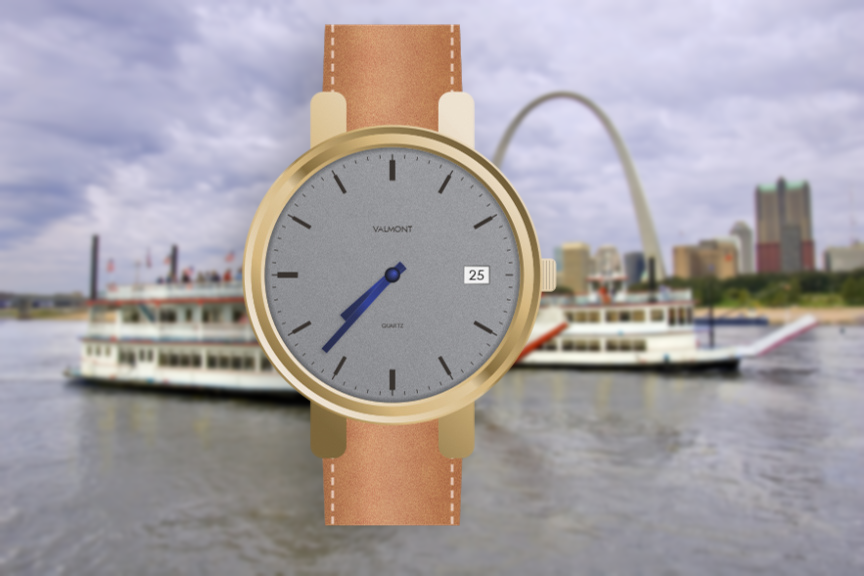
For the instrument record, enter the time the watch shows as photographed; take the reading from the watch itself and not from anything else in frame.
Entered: 7:37
